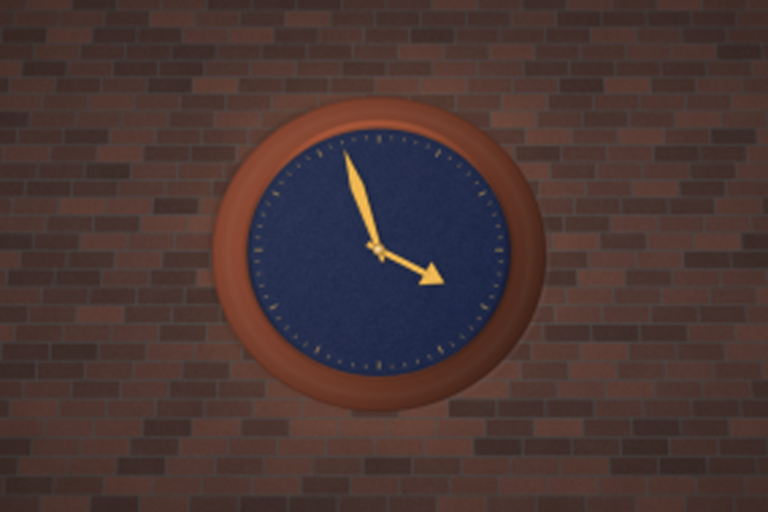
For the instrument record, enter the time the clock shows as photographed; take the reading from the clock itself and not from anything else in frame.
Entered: 3:57
